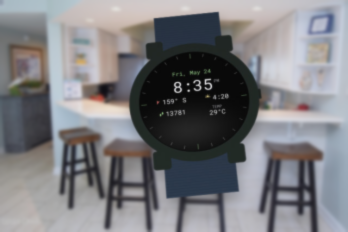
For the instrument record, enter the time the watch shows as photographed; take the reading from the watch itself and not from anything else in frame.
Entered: 8:35
